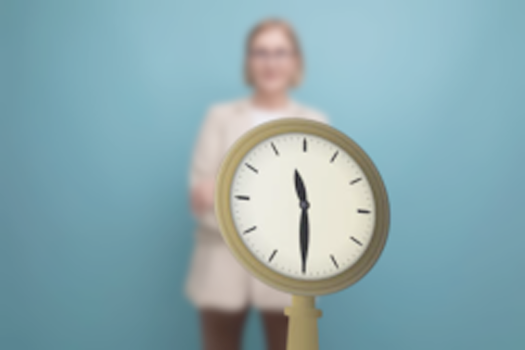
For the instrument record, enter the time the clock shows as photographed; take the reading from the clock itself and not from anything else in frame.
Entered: 11:30
